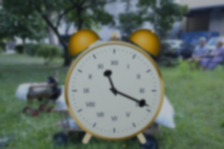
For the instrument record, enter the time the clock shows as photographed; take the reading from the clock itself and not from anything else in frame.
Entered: 11:19
